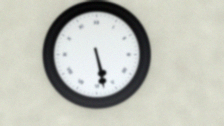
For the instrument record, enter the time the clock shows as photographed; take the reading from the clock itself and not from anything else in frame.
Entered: 5:28
